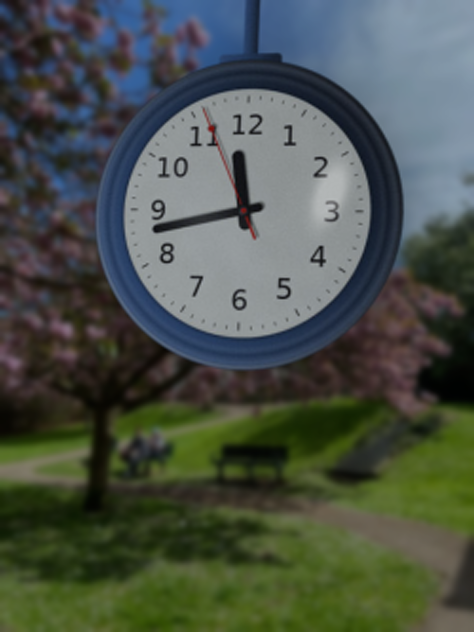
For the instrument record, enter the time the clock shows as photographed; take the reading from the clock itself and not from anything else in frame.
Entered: 11:42:56
